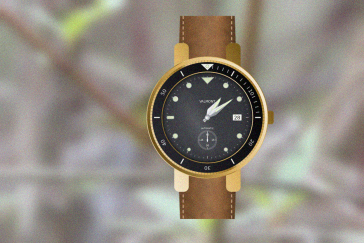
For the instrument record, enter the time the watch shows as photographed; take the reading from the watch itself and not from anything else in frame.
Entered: 1:09
